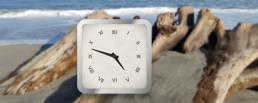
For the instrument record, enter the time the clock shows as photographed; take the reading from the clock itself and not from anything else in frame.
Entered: 4:48
